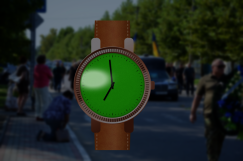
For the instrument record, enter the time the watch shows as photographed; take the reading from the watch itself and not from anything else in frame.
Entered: 6:59
